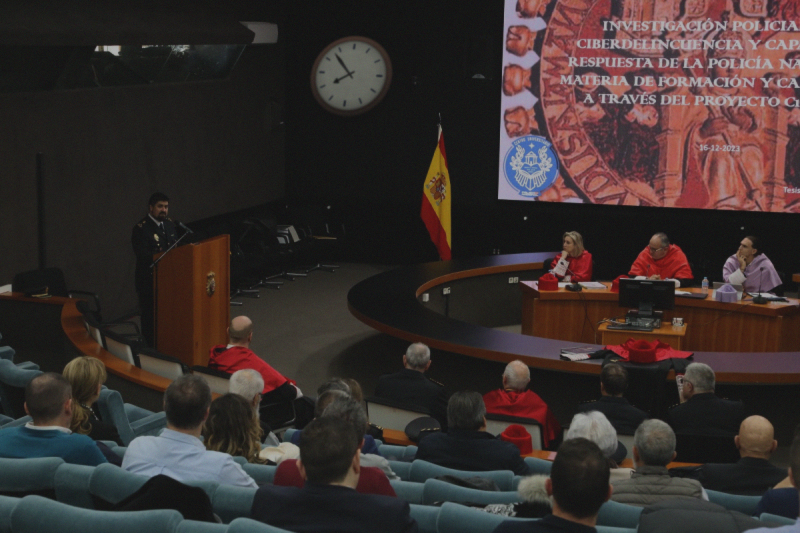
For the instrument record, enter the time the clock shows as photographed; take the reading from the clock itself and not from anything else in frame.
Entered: 7:53
